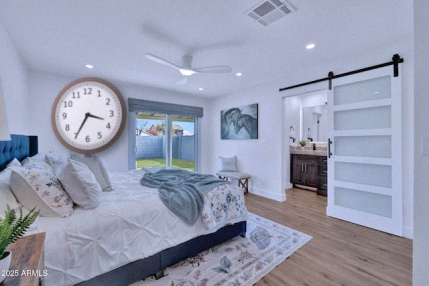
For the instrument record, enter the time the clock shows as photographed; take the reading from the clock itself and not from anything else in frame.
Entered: 3:35
